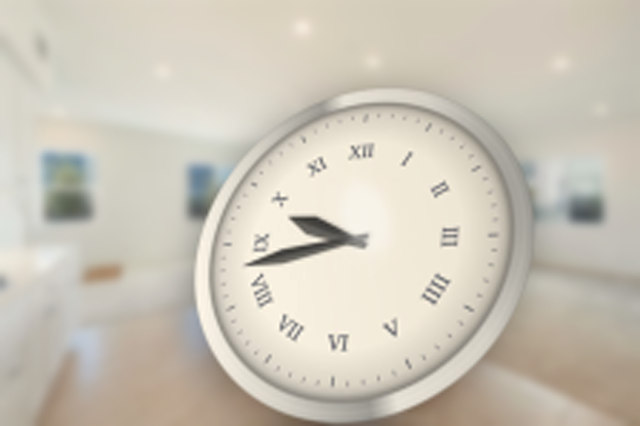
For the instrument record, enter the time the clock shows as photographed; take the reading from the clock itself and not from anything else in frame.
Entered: 9:43
